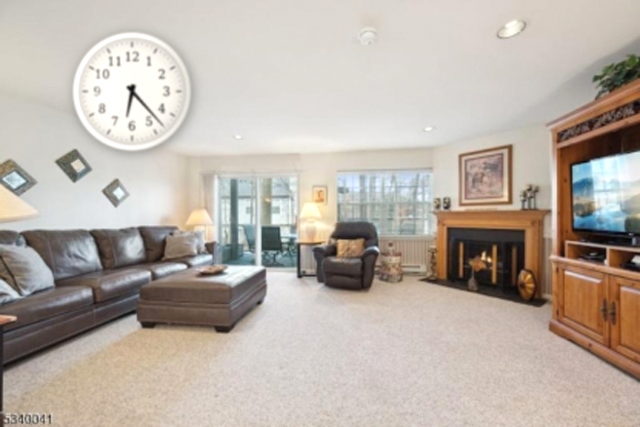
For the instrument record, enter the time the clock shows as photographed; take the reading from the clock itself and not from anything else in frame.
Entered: 6:23
